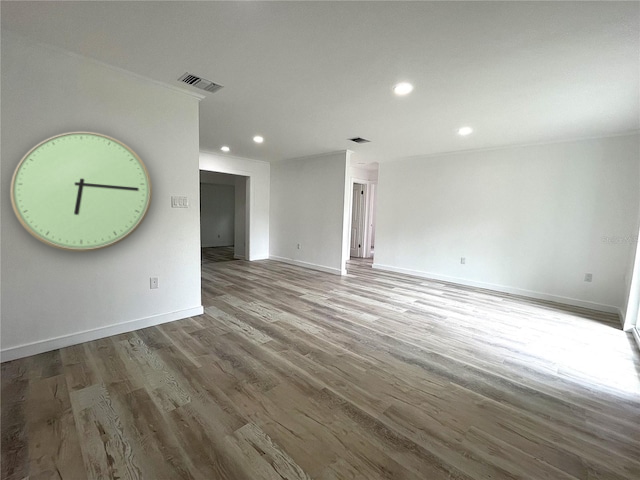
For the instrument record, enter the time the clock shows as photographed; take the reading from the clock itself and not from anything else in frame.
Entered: 6:16
